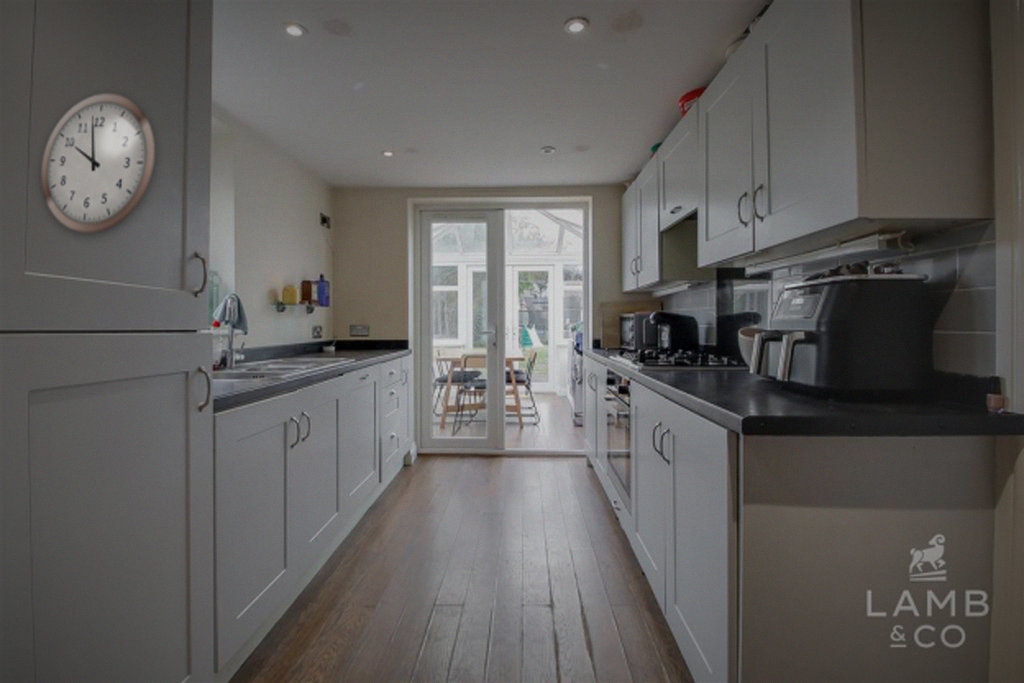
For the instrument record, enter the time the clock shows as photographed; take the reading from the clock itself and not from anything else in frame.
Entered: 9:58
